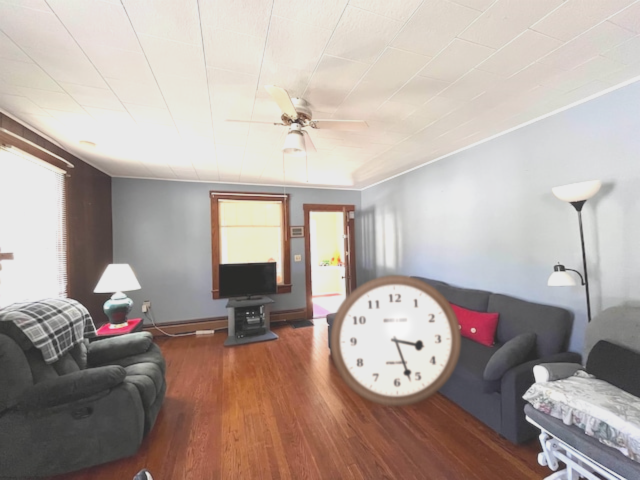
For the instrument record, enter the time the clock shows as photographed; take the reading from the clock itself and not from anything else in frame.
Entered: 3:27
